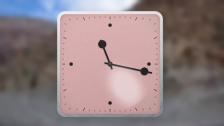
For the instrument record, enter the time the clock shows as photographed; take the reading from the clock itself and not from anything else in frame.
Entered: 11:17
